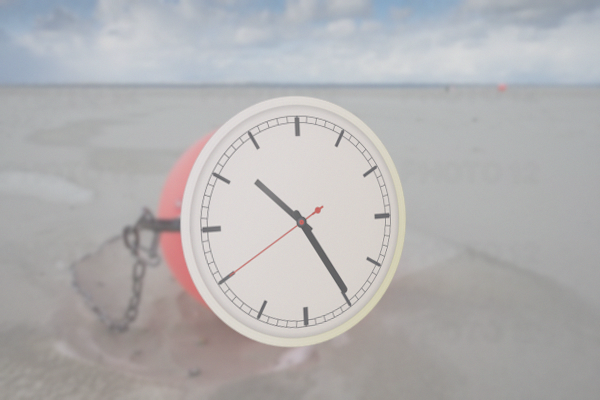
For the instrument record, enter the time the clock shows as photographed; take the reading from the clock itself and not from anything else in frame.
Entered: 10:24:40
